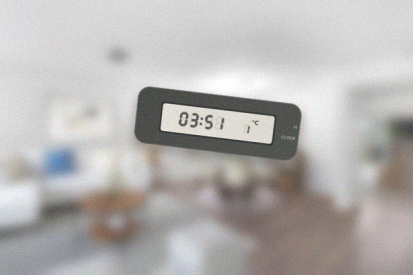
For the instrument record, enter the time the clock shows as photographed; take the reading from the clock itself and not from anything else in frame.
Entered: 3:51
